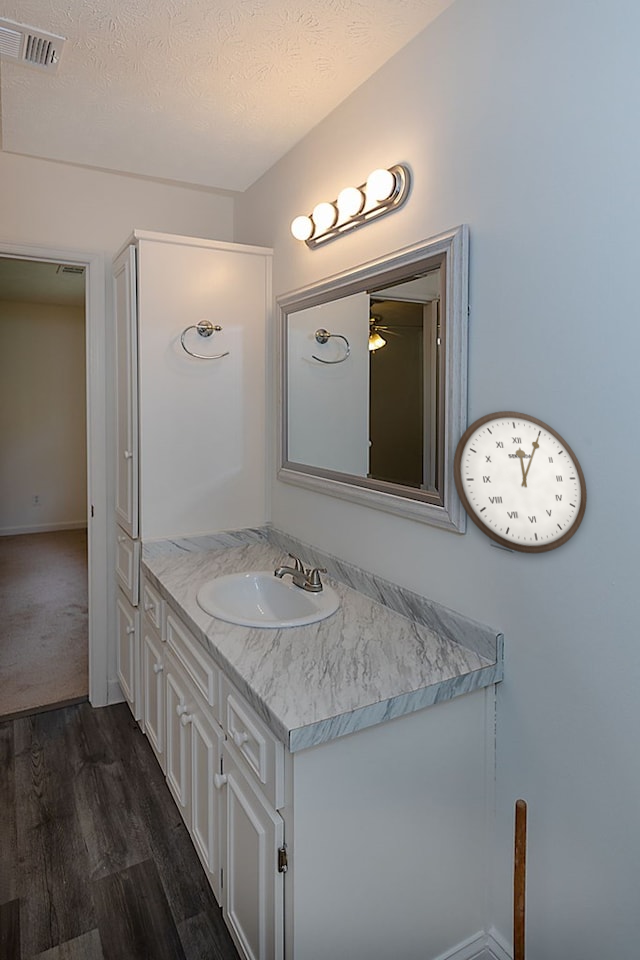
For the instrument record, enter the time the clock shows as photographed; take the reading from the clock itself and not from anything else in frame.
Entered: 12:05
